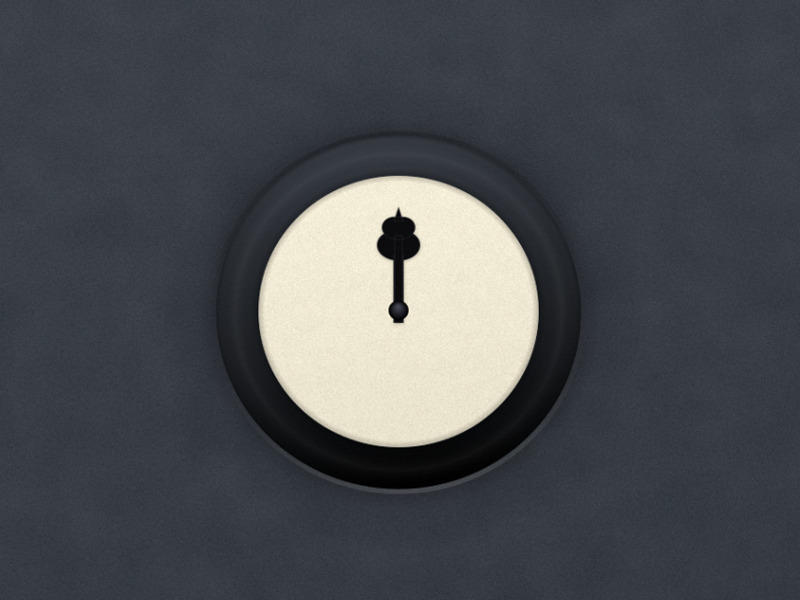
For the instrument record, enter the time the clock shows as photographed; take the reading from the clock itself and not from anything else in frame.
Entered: 12:00
